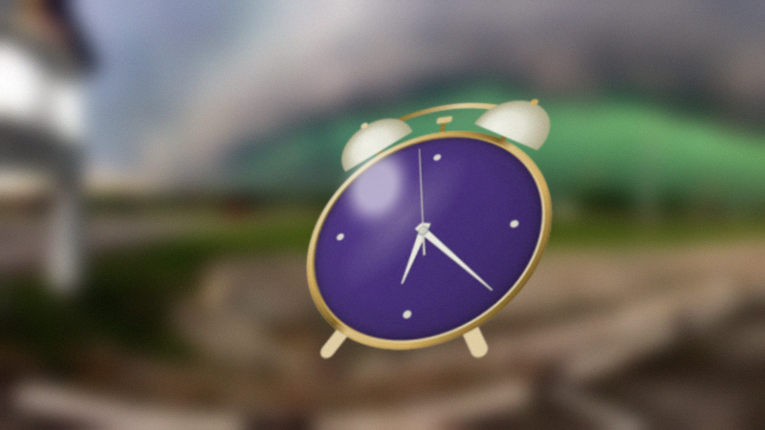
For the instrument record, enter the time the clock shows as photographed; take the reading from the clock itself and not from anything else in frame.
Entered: 6:21:58
